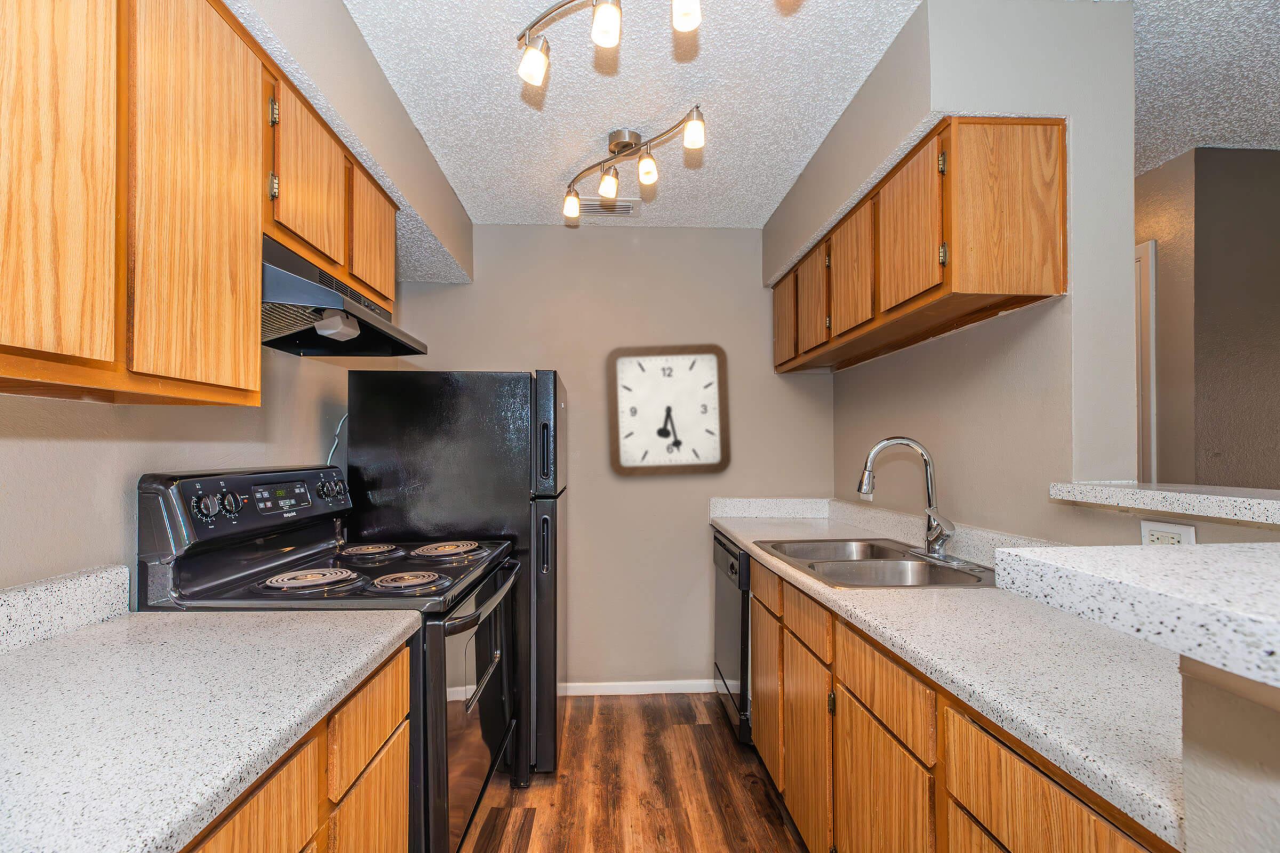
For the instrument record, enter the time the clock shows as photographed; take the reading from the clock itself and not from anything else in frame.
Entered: 6:28
